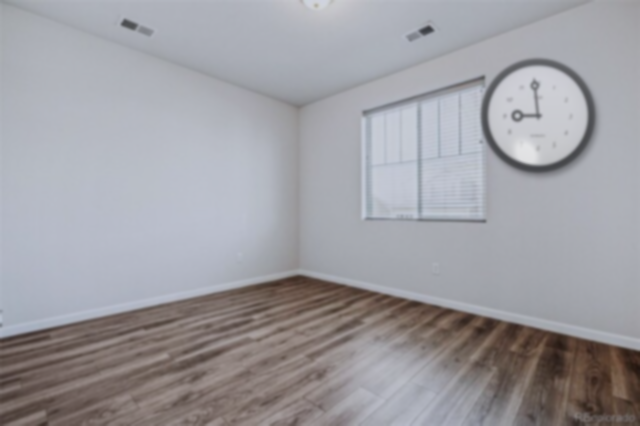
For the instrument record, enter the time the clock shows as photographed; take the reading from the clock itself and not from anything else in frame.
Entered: 8:59
